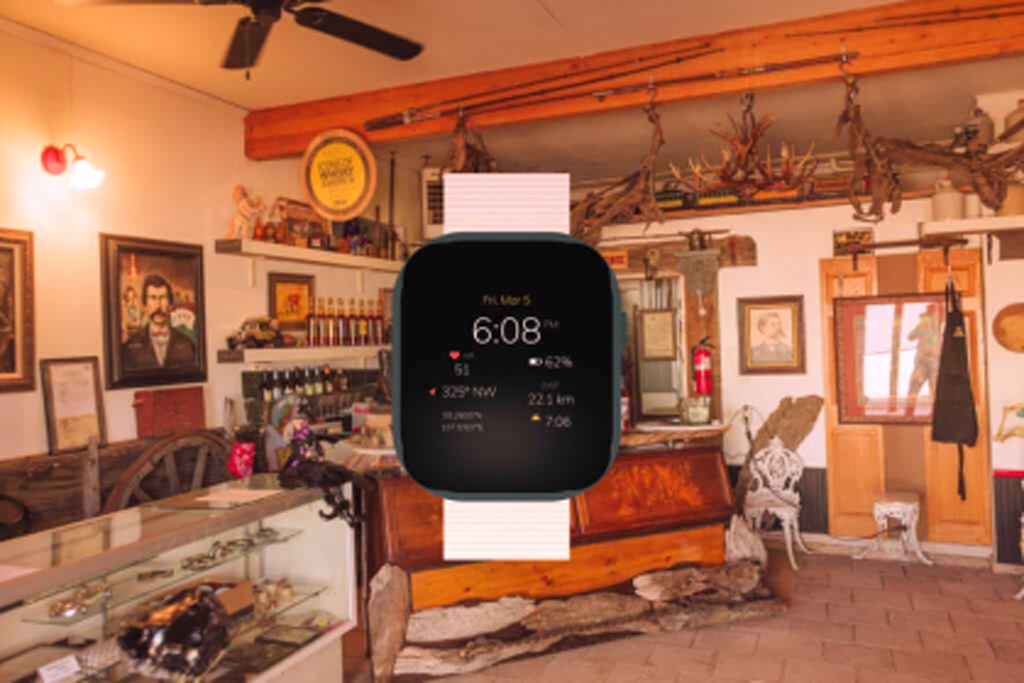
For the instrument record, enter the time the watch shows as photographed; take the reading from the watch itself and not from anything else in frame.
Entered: 6:08
